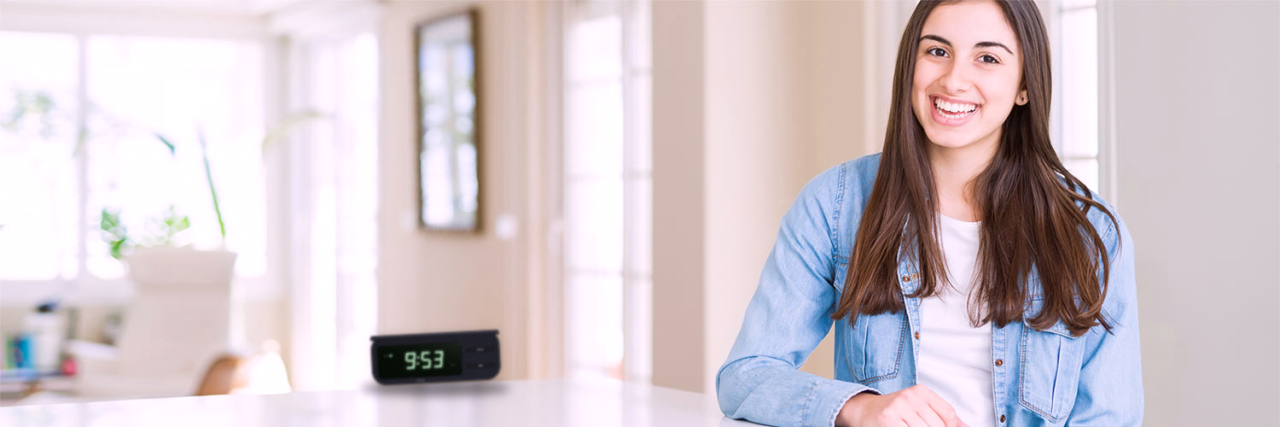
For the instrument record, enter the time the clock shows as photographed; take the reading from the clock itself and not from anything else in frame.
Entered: 9:53
